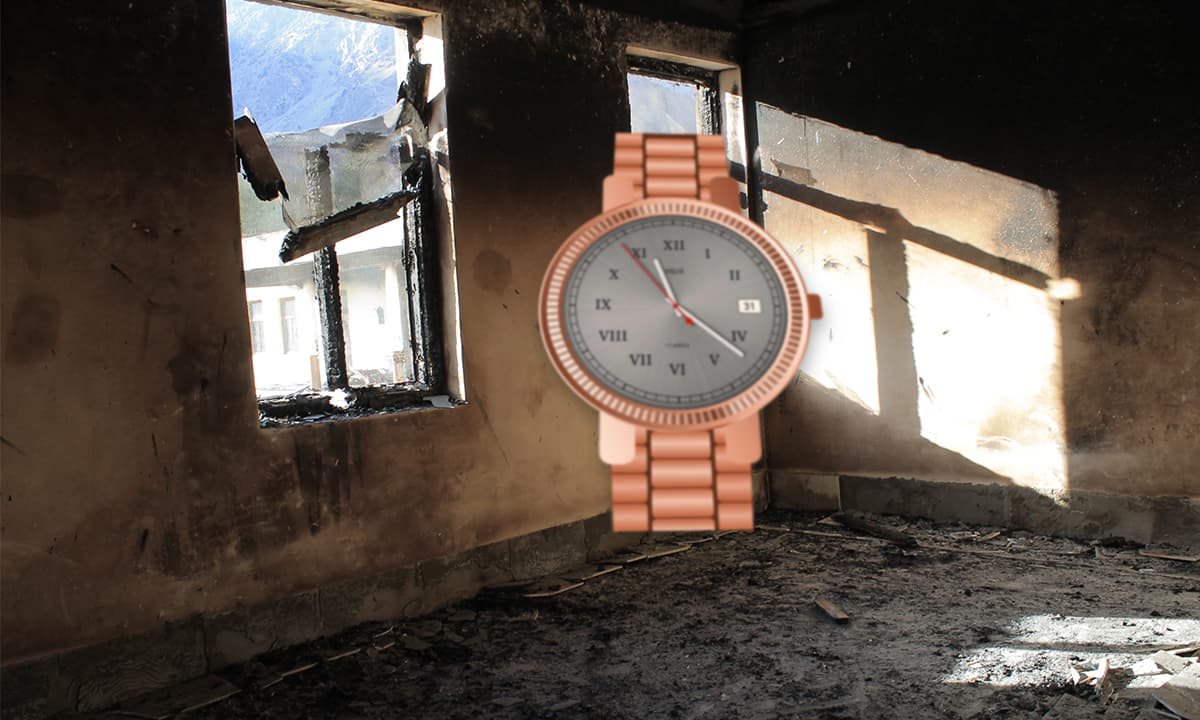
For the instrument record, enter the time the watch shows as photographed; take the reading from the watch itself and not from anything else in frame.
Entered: 11:21:54
